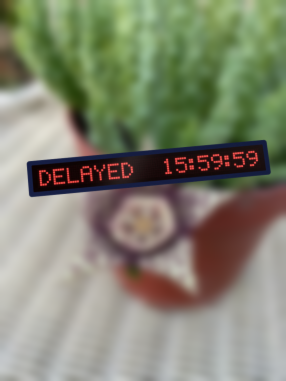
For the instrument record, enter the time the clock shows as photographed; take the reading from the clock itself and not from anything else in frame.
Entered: 15:59:59
